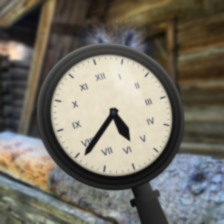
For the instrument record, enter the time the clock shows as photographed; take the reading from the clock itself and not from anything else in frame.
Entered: 5:39
